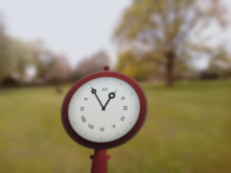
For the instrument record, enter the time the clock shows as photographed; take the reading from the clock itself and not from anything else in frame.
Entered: 12:55
